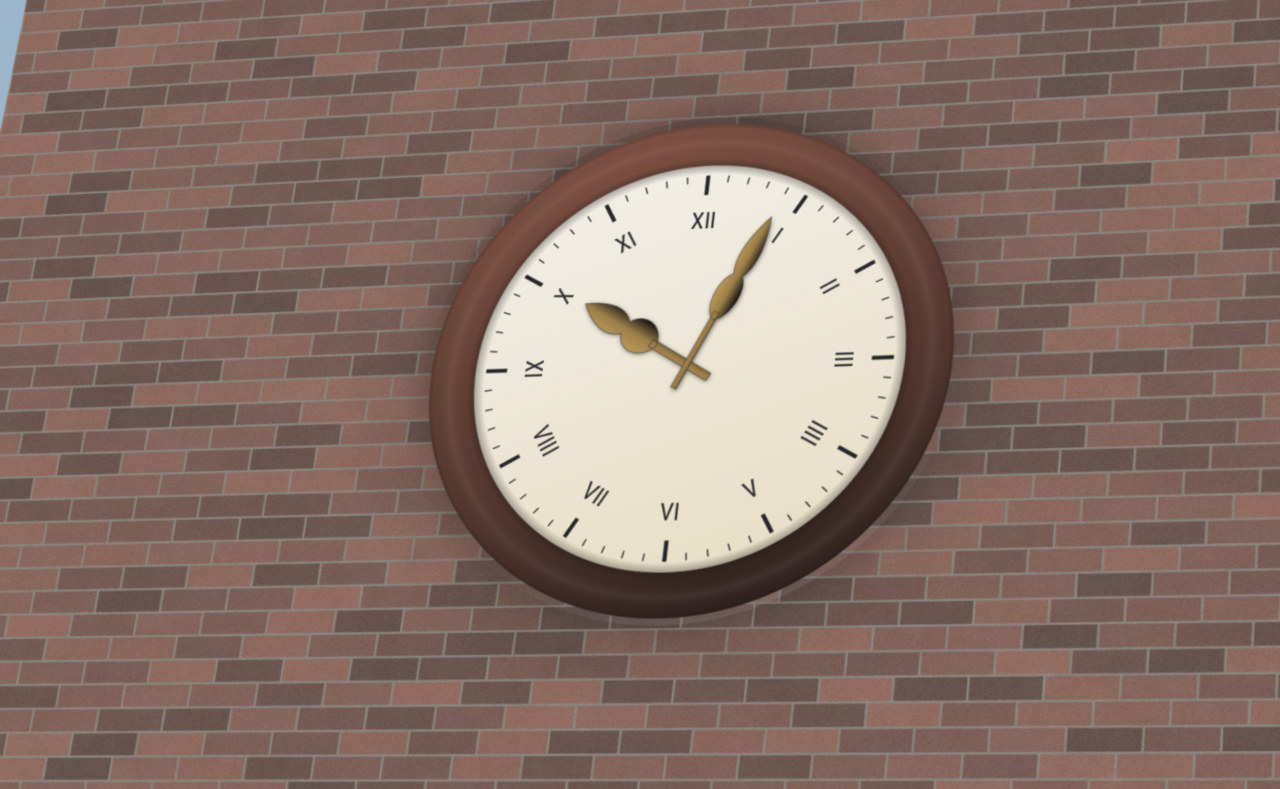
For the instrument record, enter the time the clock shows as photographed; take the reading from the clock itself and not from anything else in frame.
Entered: 10:04
